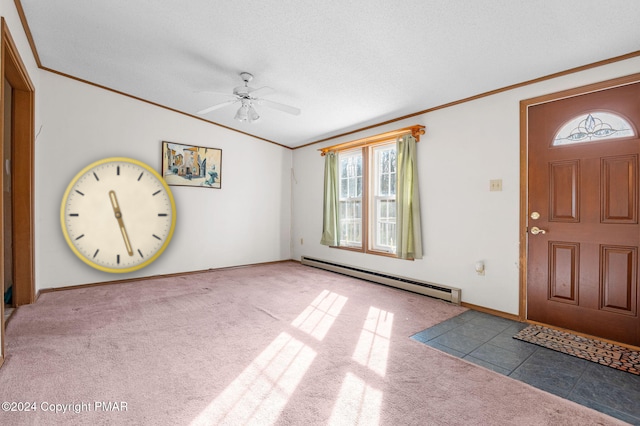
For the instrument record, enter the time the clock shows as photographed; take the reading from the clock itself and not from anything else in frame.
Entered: 11:27
